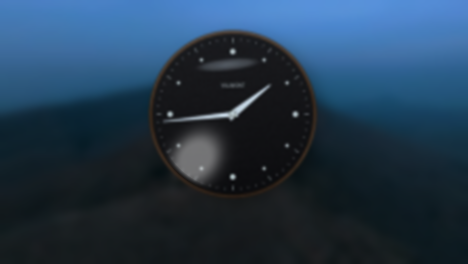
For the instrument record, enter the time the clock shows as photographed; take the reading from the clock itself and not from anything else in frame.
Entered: 1:44
